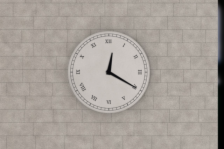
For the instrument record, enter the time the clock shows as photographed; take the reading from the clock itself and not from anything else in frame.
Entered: 12:20
